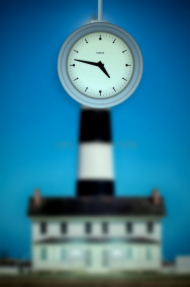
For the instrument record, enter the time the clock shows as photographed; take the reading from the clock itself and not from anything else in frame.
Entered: 4:47
